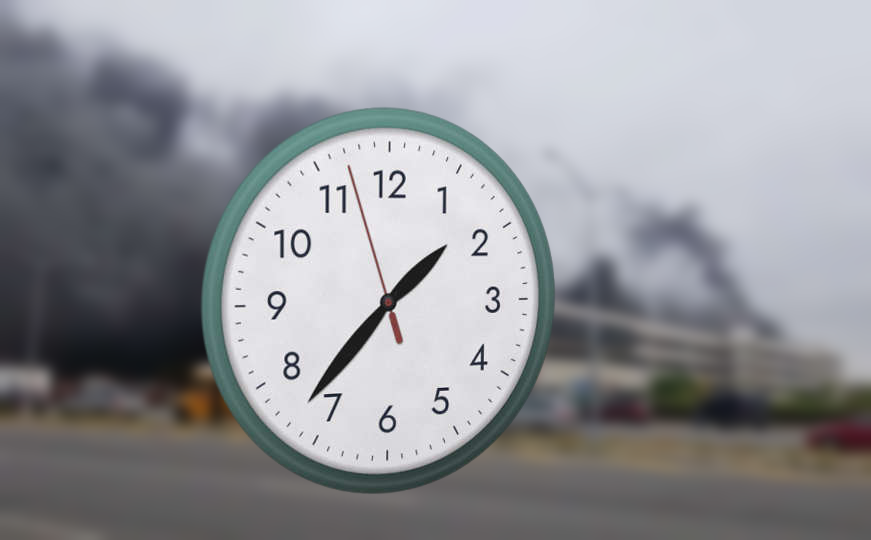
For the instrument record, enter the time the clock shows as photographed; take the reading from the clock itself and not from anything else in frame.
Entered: 1:36:57
